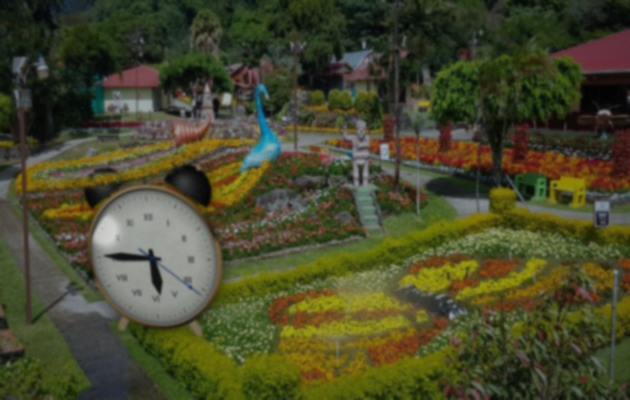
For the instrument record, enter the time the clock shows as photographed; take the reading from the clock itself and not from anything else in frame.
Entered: 5:45:21
